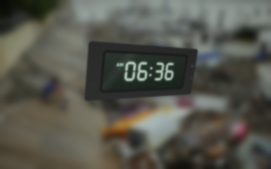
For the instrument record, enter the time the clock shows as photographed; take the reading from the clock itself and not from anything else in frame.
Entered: 6:36
